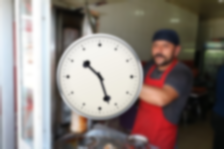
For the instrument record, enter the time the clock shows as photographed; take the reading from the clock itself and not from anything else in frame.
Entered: 10:27
